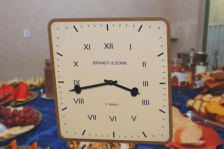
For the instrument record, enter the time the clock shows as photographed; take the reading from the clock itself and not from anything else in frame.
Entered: 3:43
